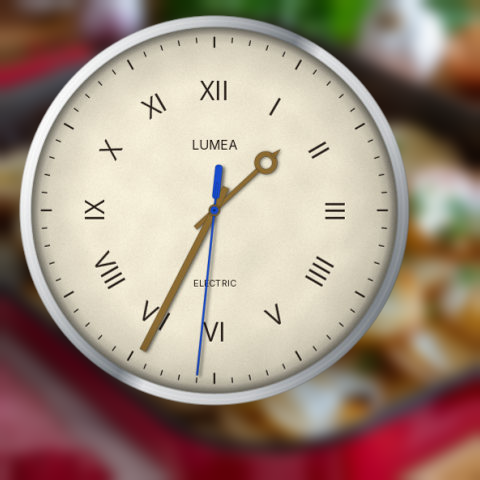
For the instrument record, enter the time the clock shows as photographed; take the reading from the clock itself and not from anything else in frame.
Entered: 1:34:31
